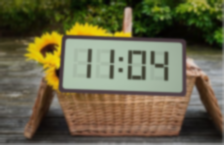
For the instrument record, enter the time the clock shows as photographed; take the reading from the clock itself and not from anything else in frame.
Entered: 11:04
